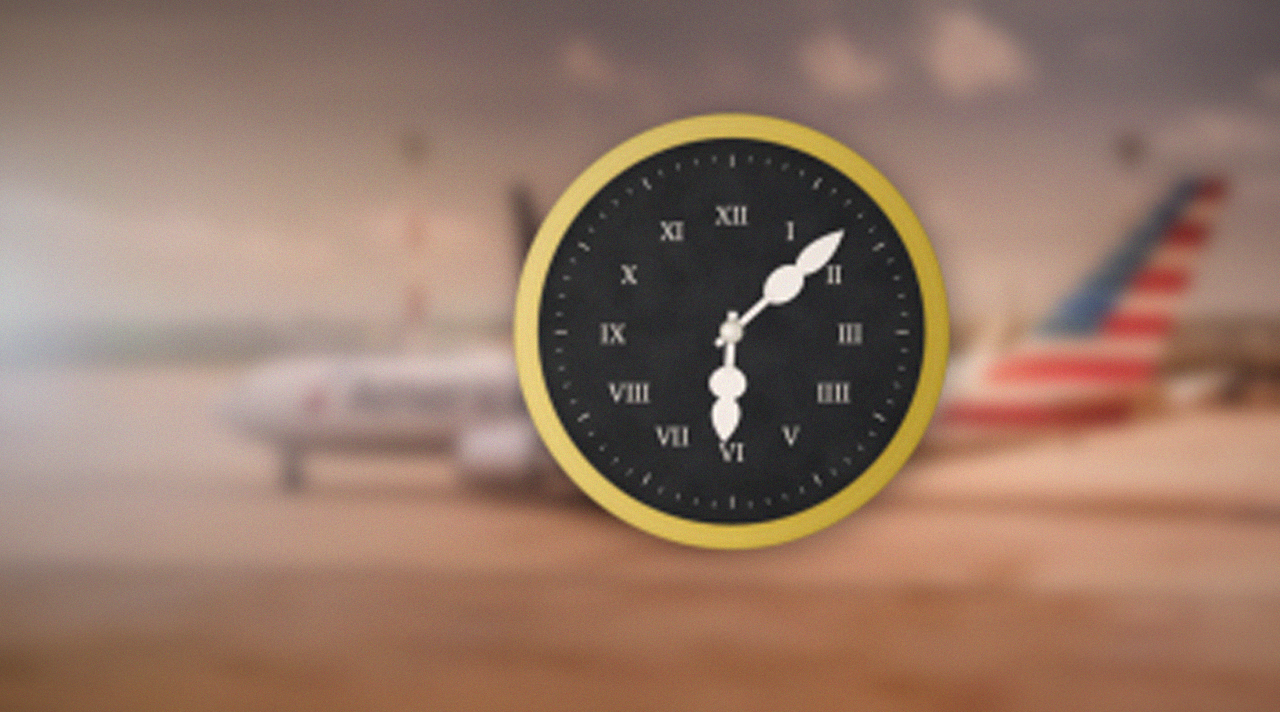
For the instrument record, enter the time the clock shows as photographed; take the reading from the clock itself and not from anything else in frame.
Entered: 6:08
